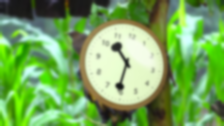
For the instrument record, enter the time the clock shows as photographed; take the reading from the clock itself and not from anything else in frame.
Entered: 10:31
